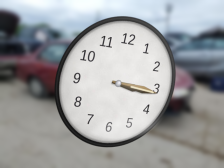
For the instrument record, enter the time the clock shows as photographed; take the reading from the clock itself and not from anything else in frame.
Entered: 3:16
